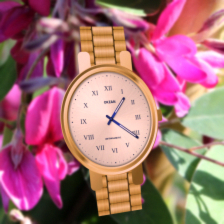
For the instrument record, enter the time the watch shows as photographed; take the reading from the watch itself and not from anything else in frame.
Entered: 1:21
